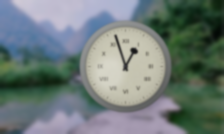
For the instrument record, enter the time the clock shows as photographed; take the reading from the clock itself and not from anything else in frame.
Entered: 12:57
